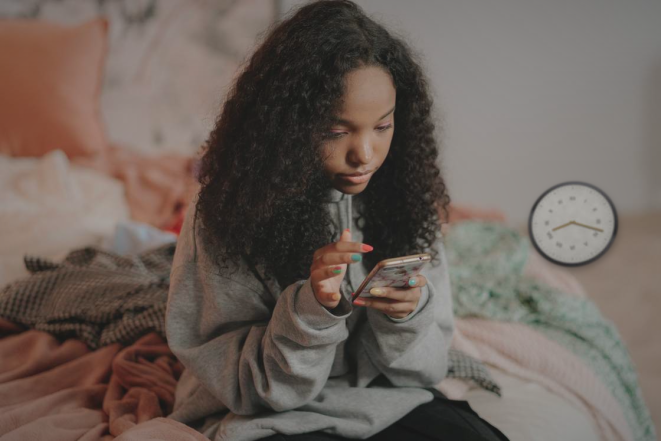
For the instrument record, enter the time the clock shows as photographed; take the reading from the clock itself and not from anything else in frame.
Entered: 8:18
